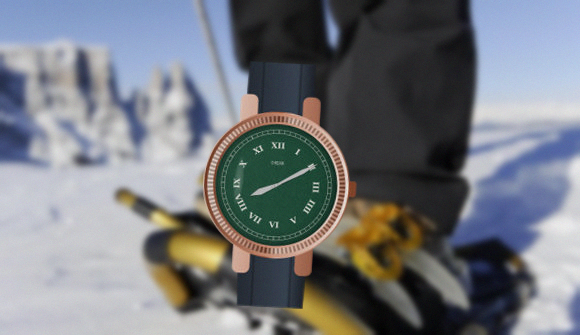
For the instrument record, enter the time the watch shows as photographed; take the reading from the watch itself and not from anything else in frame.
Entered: 8:10
